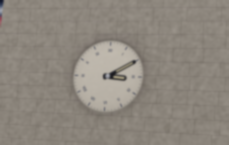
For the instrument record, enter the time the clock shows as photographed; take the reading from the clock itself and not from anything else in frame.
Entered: 3:10
